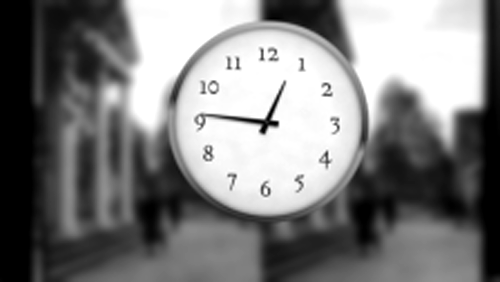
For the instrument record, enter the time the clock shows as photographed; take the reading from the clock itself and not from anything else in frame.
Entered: 12:46
